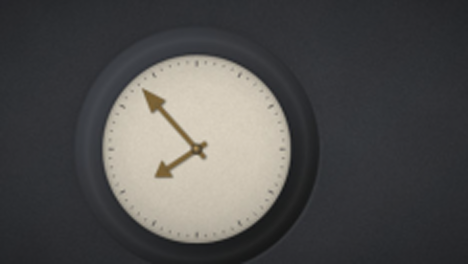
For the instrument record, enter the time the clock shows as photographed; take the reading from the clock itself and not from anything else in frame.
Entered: 7:53
